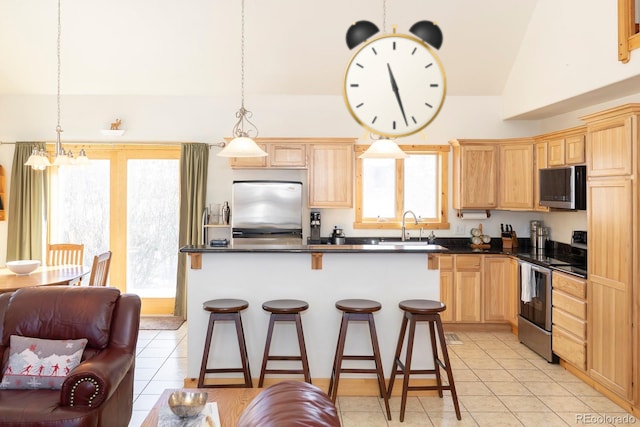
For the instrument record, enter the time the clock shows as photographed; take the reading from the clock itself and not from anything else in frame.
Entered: 11:27
